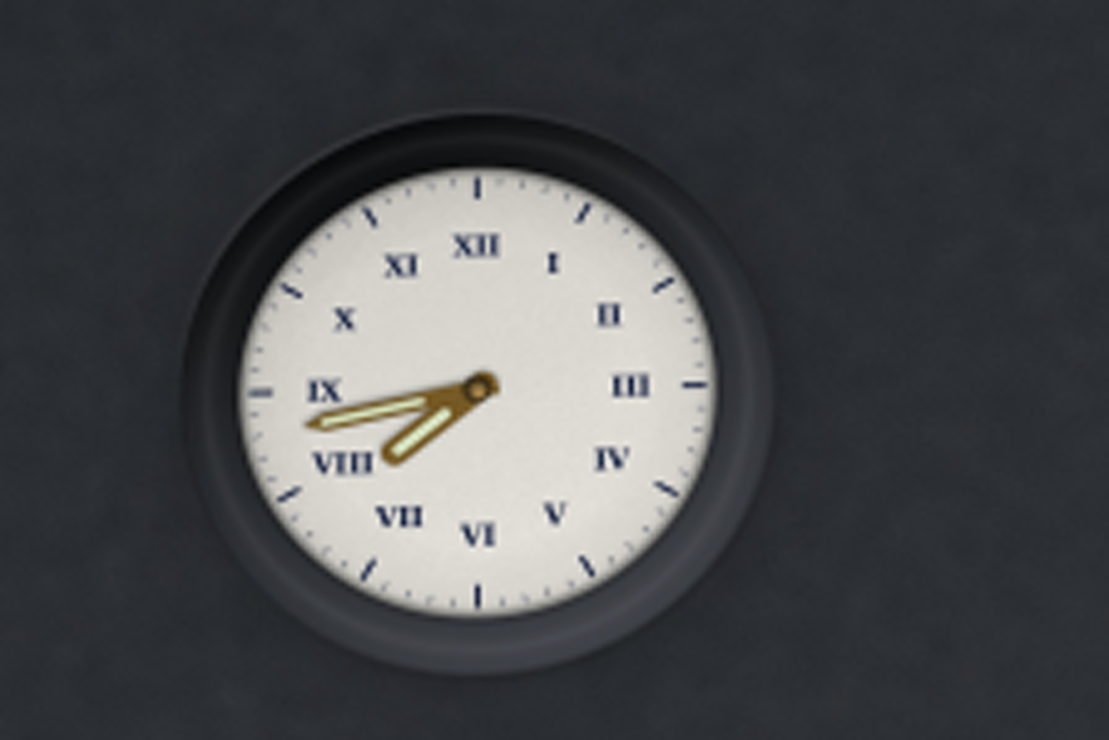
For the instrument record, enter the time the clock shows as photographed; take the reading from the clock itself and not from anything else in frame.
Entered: 7:43
